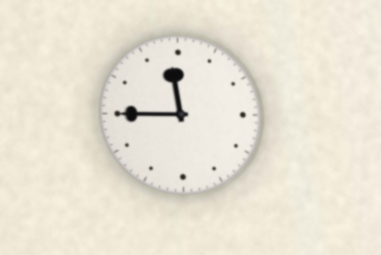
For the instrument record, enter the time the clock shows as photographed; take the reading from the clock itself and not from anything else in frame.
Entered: 11:45
